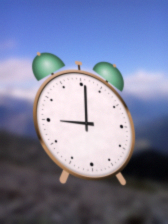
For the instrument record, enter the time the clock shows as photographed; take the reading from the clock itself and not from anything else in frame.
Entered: 9:01
